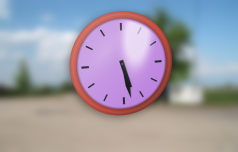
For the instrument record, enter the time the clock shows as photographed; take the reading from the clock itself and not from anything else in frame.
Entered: 5:28
